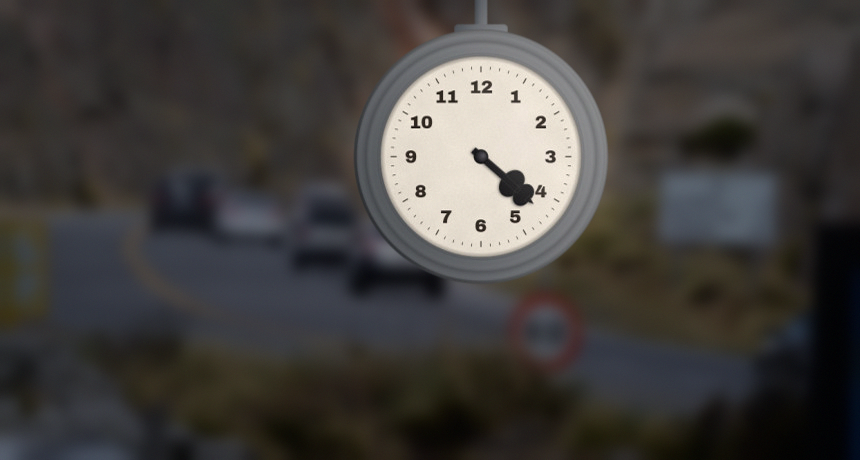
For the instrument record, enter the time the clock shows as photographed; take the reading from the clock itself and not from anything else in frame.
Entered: 4:22
